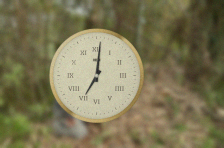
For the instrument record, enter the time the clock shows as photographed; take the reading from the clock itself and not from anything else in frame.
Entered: 7:01
